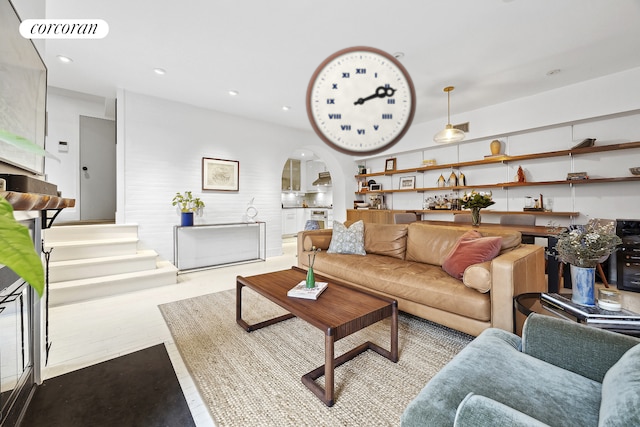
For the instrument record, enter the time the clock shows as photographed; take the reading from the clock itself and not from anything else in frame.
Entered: 2:12
